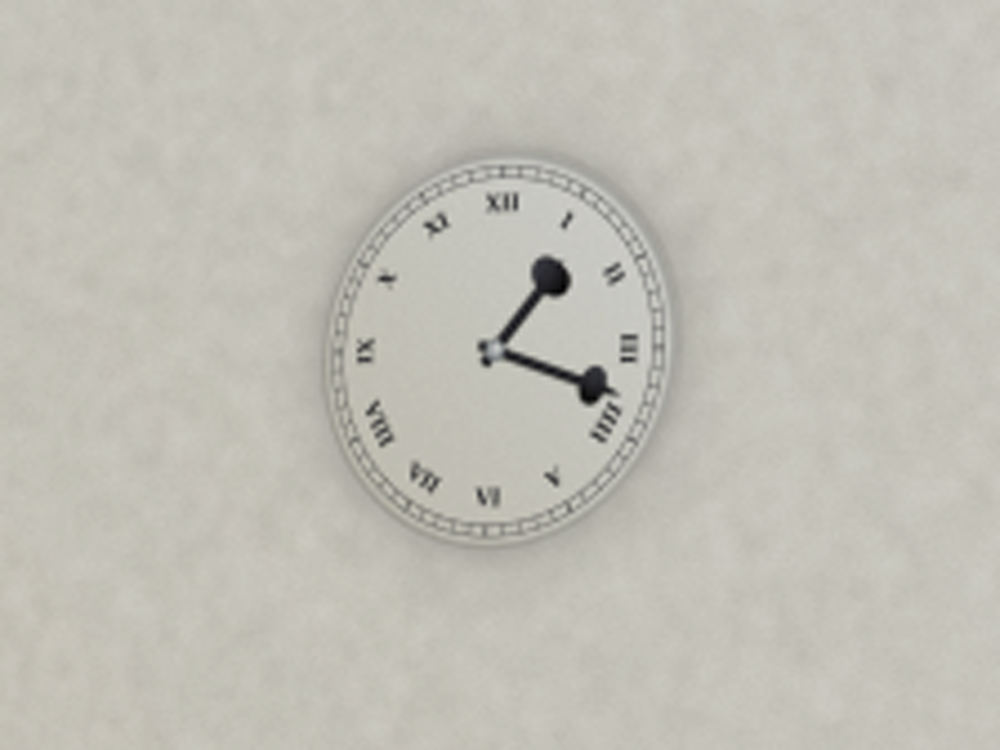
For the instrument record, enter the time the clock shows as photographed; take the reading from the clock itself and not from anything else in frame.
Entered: 1:18
